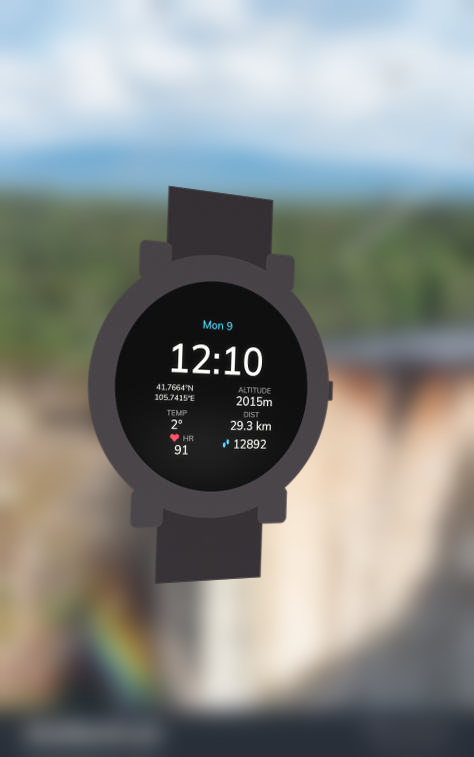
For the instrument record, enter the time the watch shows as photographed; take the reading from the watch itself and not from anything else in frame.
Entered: 12:10
